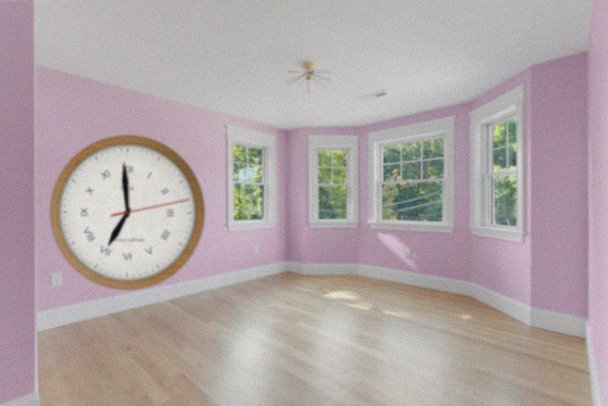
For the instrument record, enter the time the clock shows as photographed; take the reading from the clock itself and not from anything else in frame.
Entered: 6:59:13
